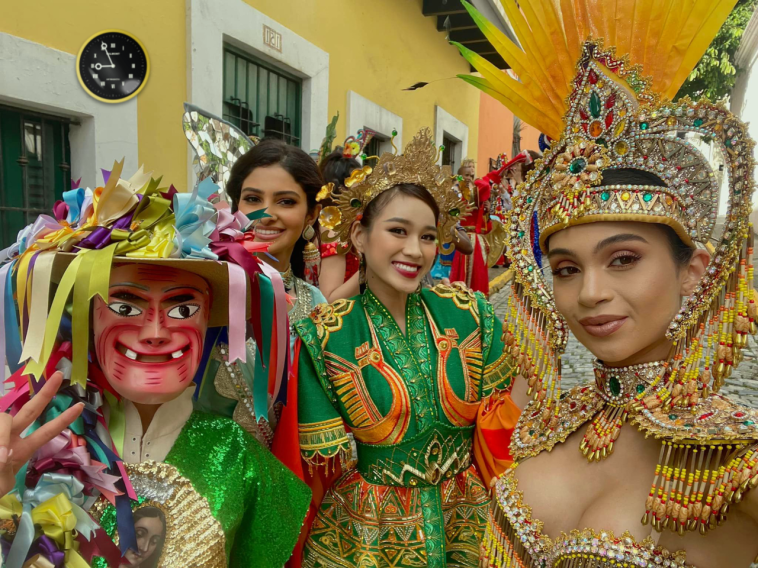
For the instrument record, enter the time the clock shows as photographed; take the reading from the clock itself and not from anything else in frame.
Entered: 8:56
